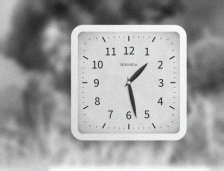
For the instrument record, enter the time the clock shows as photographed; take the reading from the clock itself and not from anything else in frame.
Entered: 1:28
